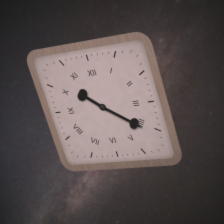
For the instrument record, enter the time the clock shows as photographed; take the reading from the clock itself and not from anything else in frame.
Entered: 10:21
